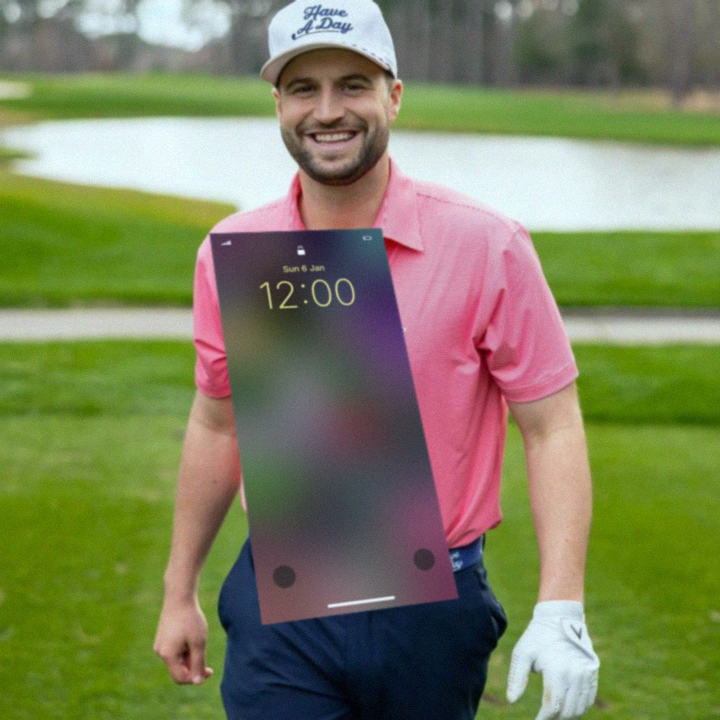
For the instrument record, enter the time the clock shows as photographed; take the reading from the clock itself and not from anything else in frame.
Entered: 12:00
